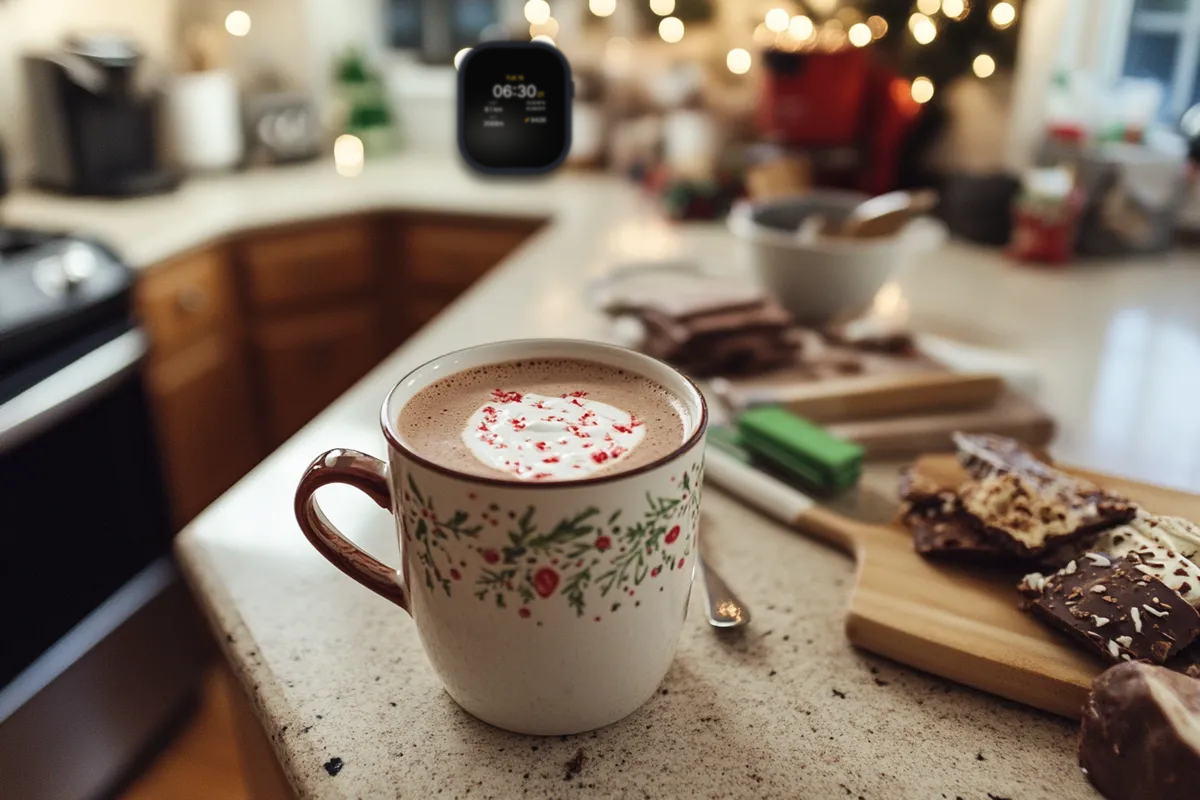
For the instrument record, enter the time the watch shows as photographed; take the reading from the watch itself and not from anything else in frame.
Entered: 6:30
